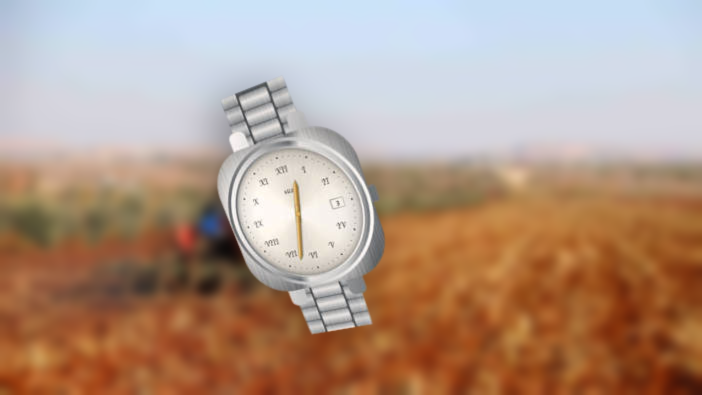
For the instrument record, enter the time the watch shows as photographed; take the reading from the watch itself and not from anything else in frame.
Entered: 12:33
